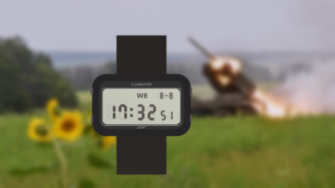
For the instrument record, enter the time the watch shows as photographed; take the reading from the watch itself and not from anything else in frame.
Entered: 17:32:51
